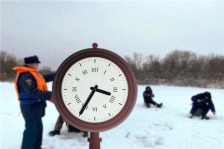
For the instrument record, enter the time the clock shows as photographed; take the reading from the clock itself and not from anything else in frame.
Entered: 3:35
